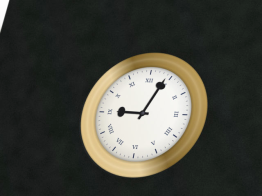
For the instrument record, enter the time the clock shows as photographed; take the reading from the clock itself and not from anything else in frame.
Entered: 9:04
